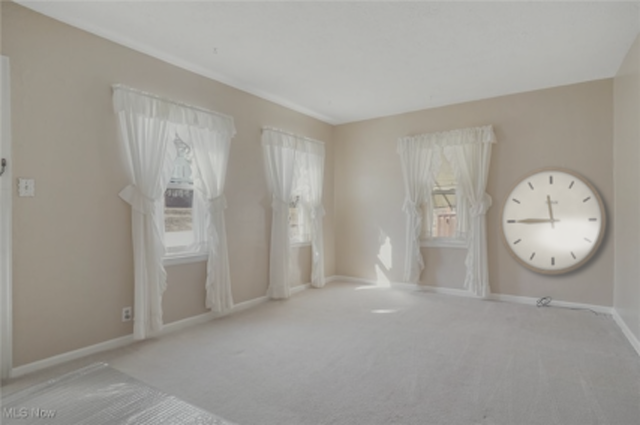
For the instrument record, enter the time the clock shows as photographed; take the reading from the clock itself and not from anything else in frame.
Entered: 11:45
